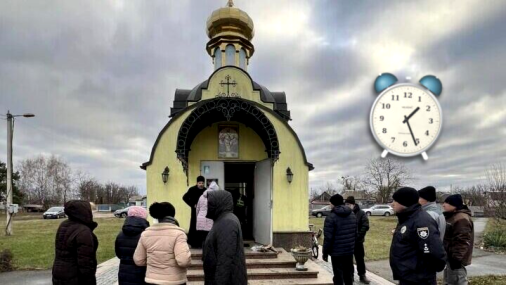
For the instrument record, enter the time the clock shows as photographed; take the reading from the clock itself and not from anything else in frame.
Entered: 1:26
